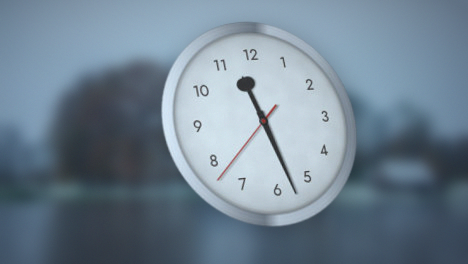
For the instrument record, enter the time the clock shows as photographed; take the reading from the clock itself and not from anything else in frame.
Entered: 11:27:38
